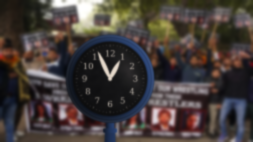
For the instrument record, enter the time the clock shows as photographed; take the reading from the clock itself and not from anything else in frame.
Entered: 12:56
